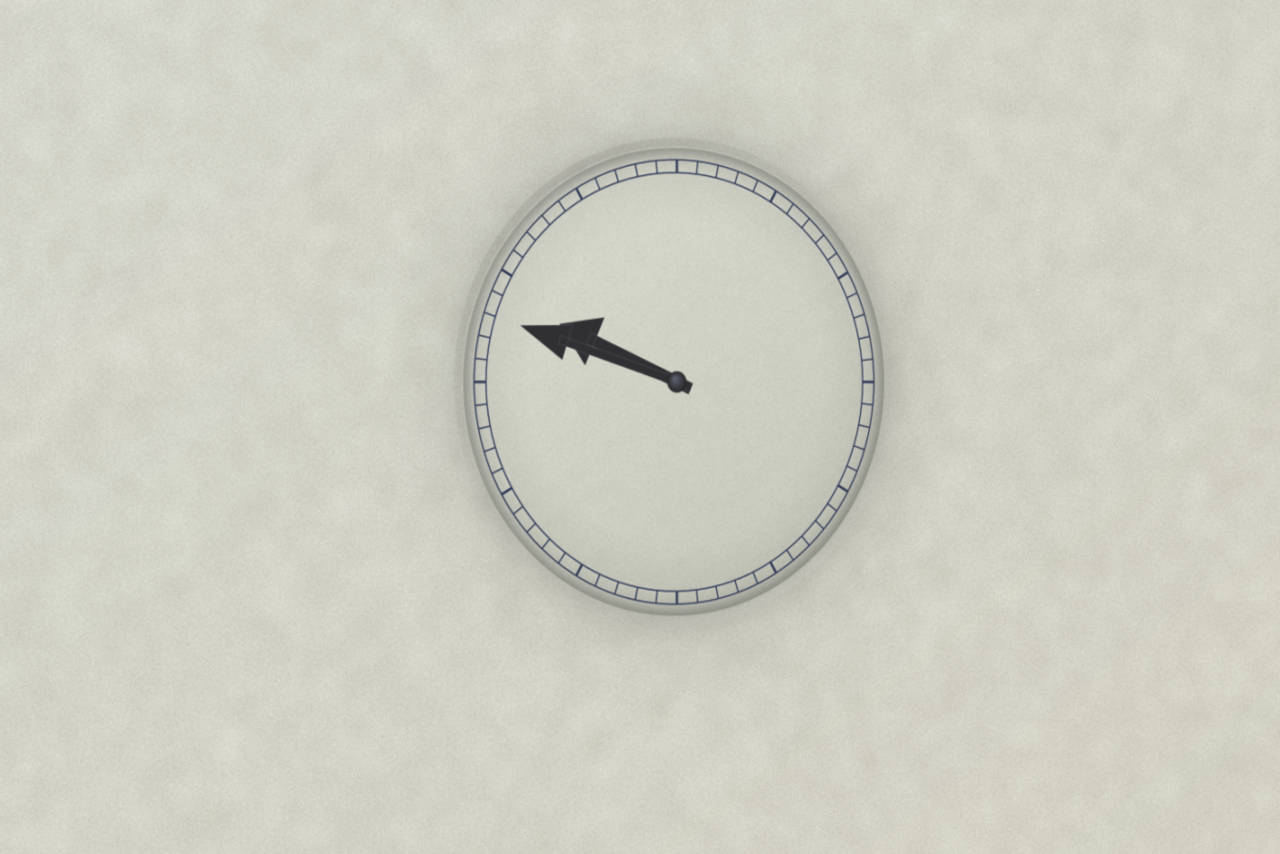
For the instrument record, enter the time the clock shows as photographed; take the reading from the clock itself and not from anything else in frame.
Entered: 9:48
